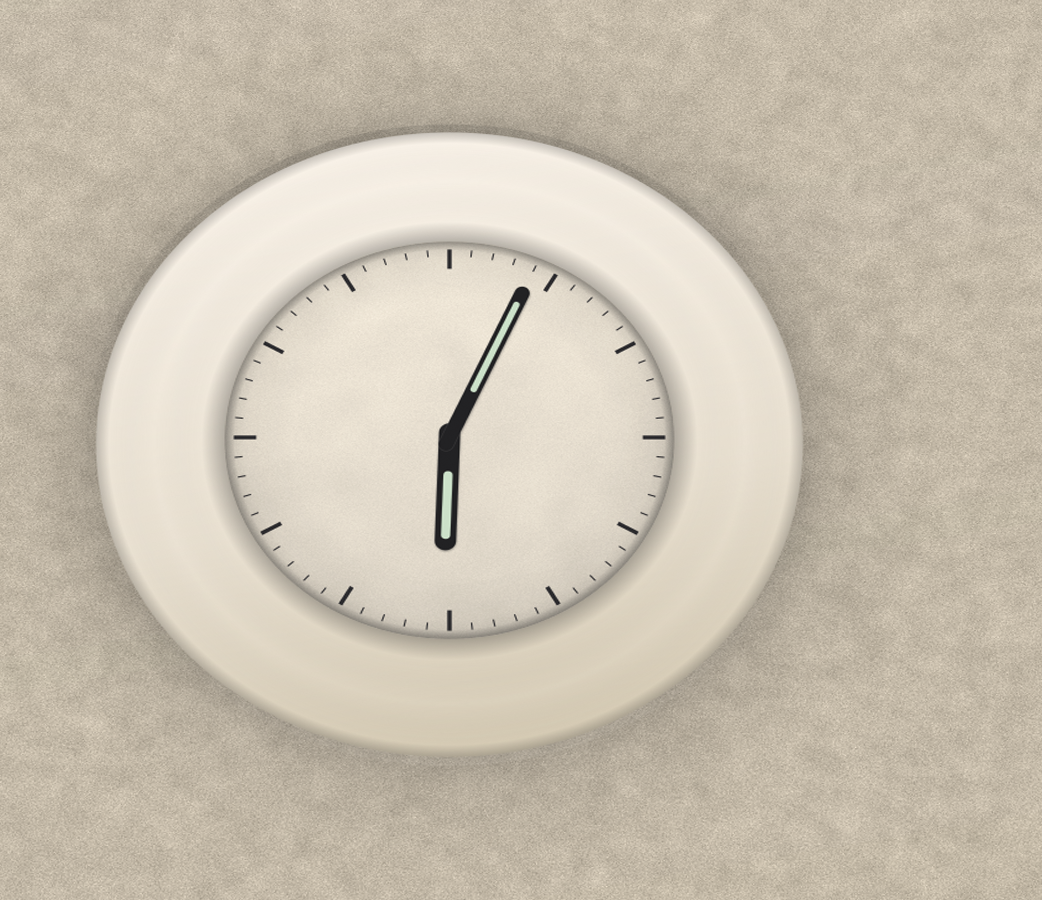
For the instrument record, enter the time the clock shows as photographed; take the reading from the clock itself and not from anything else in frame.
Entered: 6:04
